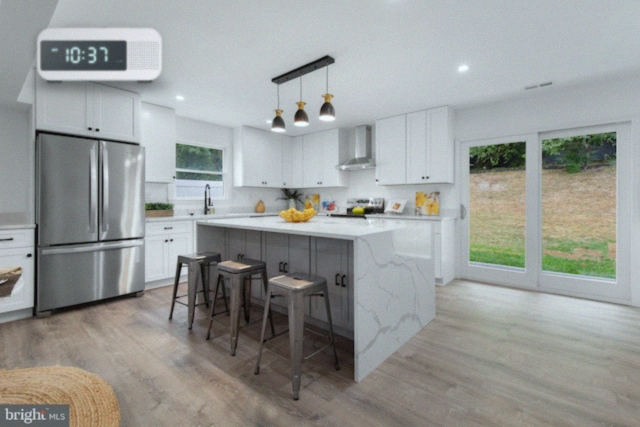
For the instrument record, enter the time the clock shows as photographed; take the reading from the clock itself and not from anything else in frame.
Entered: 10:37
